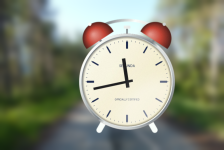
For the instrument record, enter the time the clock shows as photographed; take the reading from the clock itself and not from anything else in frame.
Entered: 11:43
